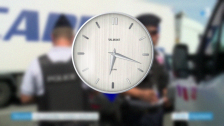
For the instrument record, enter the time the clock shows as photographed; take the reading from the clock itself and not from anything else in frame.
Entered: 6:18
